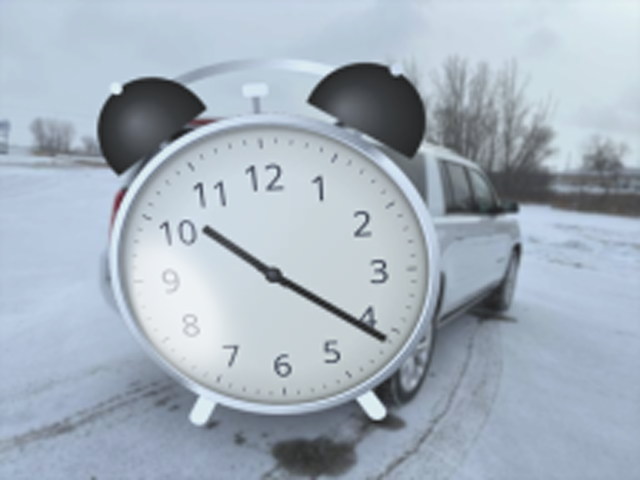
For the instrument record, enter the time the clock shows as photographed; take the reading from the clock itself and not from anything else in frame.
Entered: 10:21
